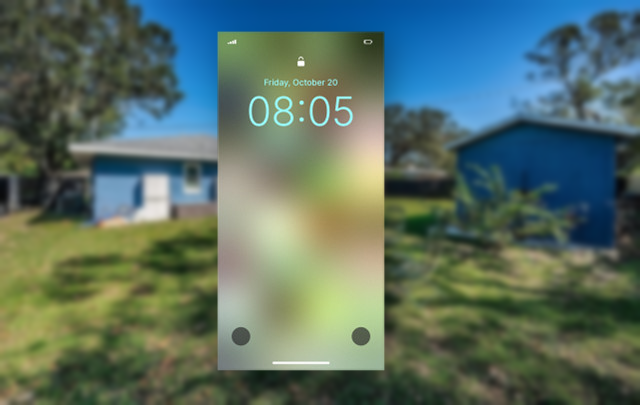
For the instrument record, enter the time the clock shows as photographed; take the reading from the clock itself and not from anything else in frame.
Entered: 8:05
